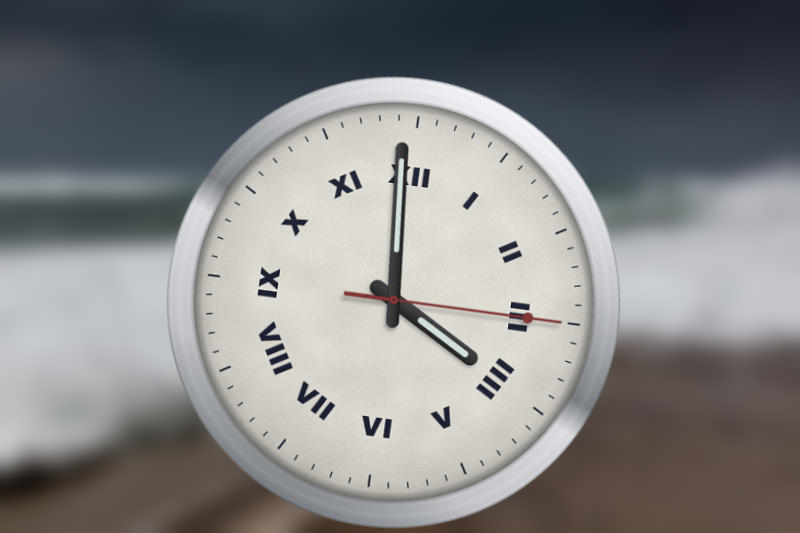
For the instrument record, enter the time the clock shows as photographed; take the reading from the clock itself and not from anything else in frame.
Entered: 3:59:15
